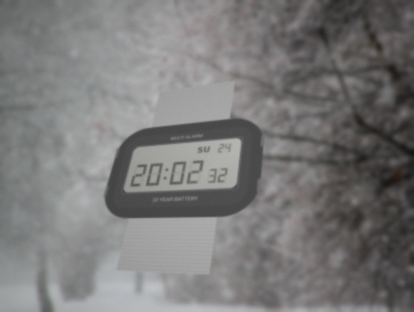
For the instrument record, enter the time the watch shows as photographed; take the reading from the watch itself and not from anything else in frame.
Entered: 20:02:32
